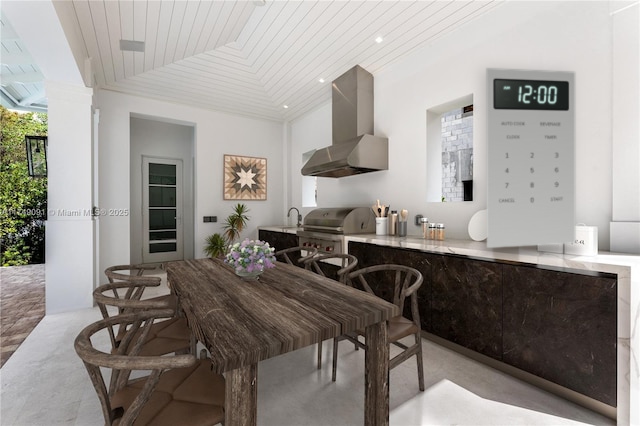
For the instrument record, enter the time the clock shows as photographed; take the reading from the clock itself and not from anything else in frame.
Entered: 12:00
